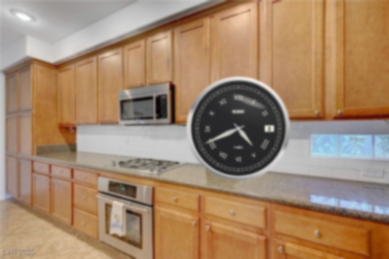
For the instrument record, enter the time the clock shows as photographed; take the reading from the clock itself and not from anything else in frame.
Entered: 4:41
